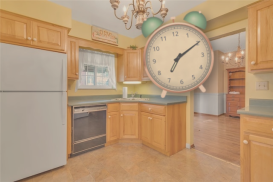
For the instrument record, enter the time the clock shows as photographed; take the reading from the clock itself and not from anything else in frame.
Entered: 7:10
